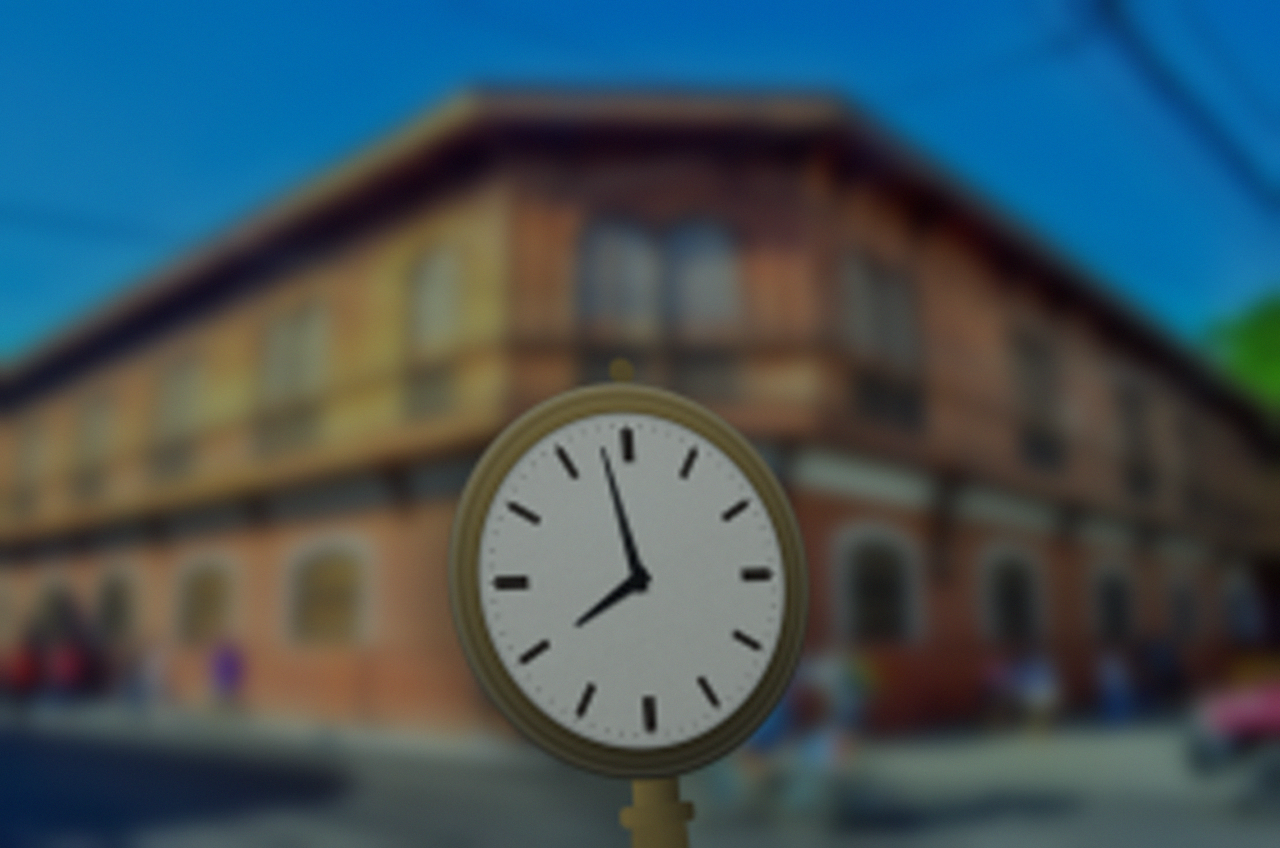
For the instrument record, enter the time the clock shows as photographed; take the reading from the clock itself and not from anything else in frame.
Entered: 7:58
